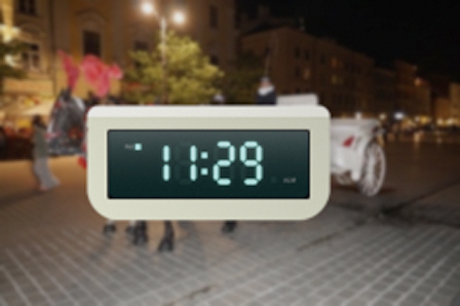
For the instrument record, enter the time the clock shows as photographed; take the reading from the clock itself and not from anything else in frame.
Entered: 11:29
